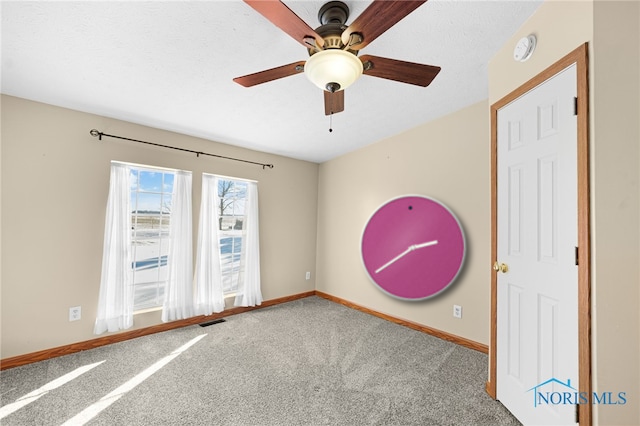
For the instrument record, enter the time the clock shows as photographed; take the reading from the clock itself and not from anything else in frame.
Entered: 2:40
